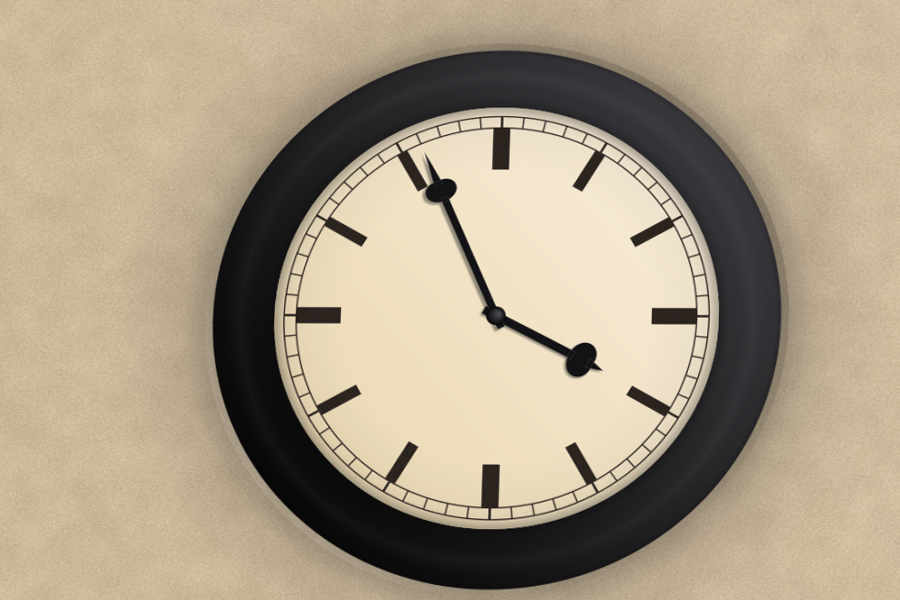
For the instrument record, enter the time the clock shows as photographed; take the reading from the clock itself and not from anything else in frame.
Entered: 3:56
